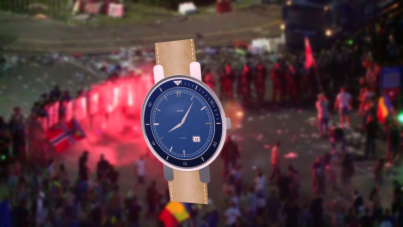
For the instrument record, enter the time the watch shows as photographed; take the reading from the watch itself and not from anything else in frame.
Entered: 8:06
